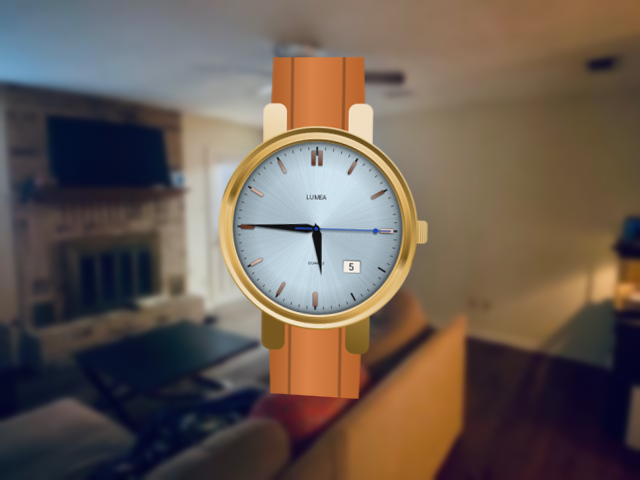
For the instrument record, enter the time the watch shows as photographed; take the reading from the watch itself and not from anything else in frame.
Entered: 5:45:15
